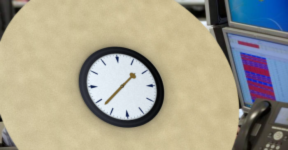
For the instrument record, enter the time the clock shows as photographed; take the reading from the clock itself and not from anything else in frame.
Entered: 1:38
